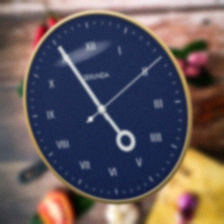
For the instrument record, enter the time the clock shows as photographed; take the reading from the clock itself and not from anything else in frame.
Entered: 4:55:10
